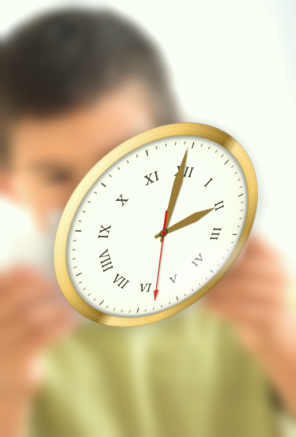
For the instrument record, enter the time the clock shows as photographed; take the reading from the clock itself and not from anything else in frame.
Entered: 1:59:28
